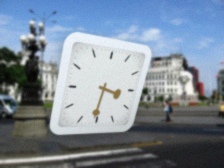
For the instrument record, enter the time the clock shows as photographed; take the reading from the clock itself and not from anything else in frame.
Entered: 3:31
